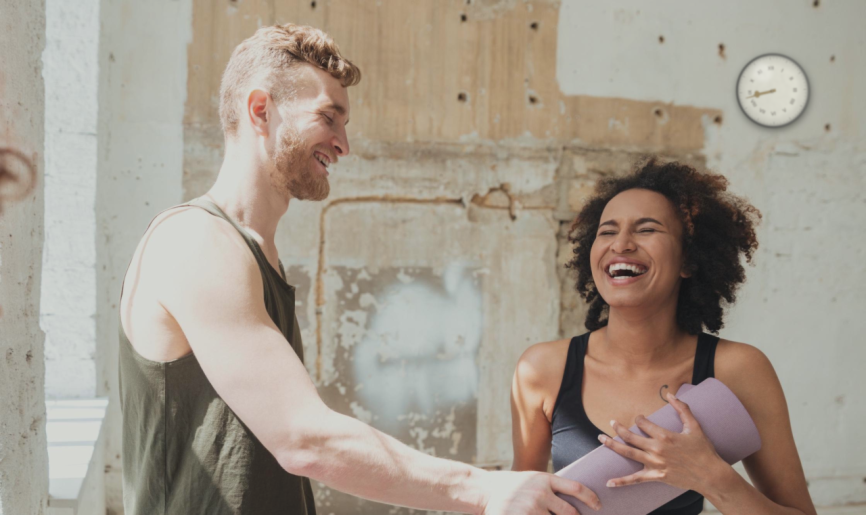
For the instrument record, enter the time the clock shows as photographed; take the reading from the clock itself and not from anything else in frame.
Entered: 8:43
